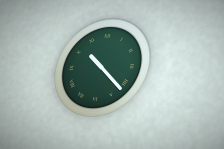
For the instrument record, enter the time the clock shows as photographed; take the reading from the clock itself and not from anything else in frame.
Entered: 10:22
